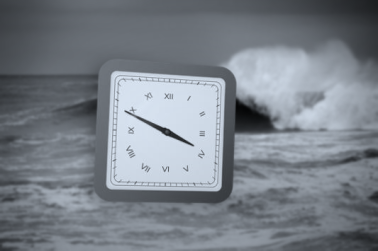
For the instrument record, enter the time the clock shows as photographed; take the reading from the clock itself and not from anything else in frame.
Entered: 3:49
